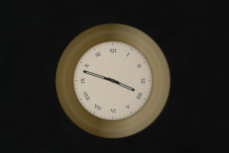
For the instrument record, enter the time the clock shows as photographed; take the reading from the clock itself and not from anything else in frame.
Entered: 3:48
